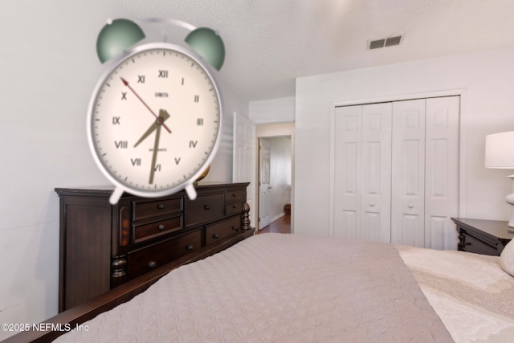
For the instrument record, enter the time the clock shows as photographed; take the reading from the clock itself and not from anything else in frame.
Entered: 7:30:52
